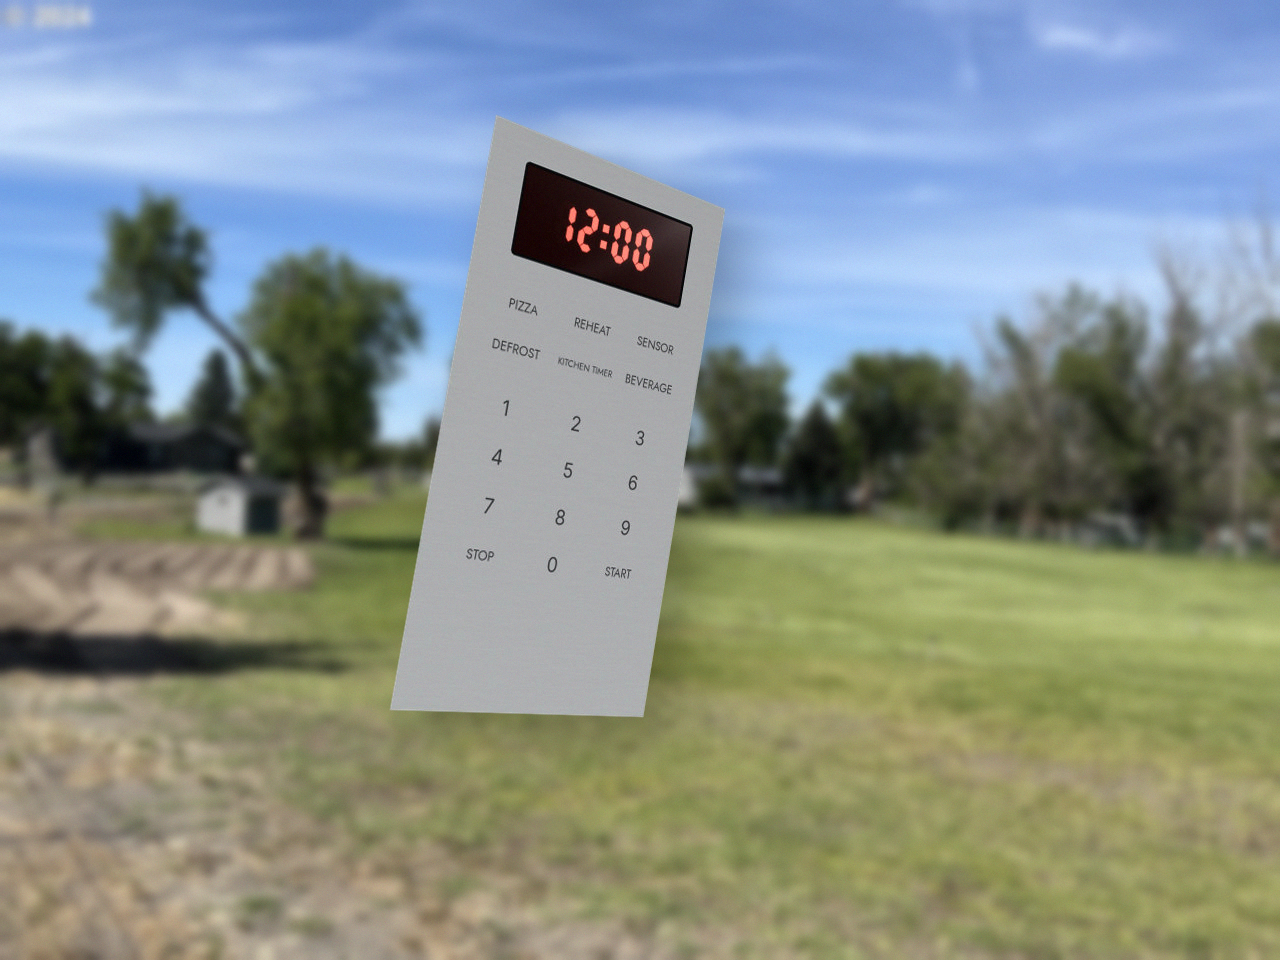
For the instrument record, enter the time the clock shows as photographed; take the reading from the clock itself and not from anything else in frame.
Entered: 12:00
